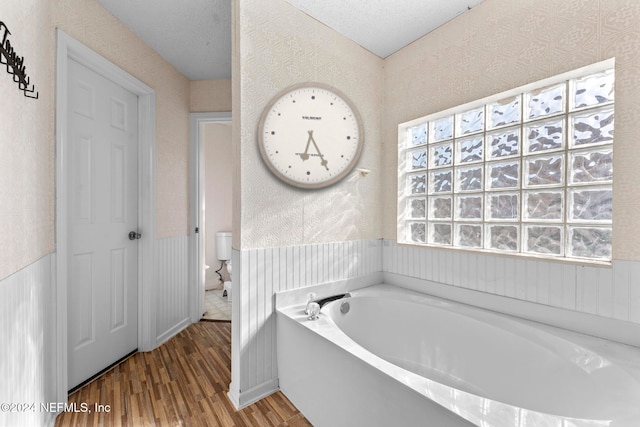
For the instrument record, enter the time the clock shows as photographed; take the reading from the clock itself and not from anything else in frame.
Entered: 6:25
